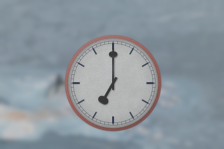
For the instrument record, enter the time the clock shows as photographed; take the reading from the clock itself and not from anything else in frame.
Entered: 7:00
